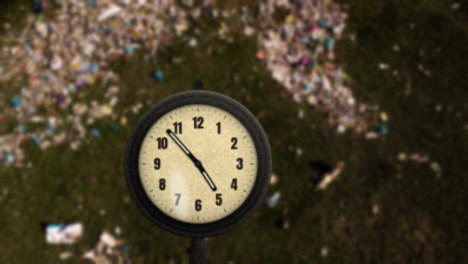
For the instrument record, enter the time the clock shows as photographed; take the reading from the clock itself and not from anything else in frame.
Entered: 4:53
